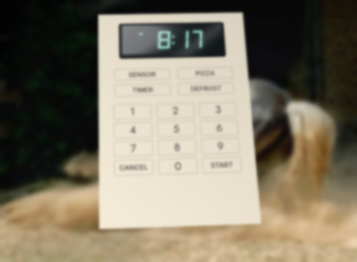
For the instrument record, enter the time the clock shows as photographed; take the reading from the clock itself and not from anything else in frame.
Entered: 8:17
